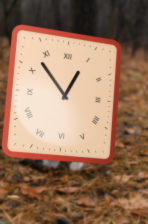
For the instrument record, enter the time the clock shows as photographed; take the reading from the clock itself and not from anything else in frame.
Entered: 12:53
